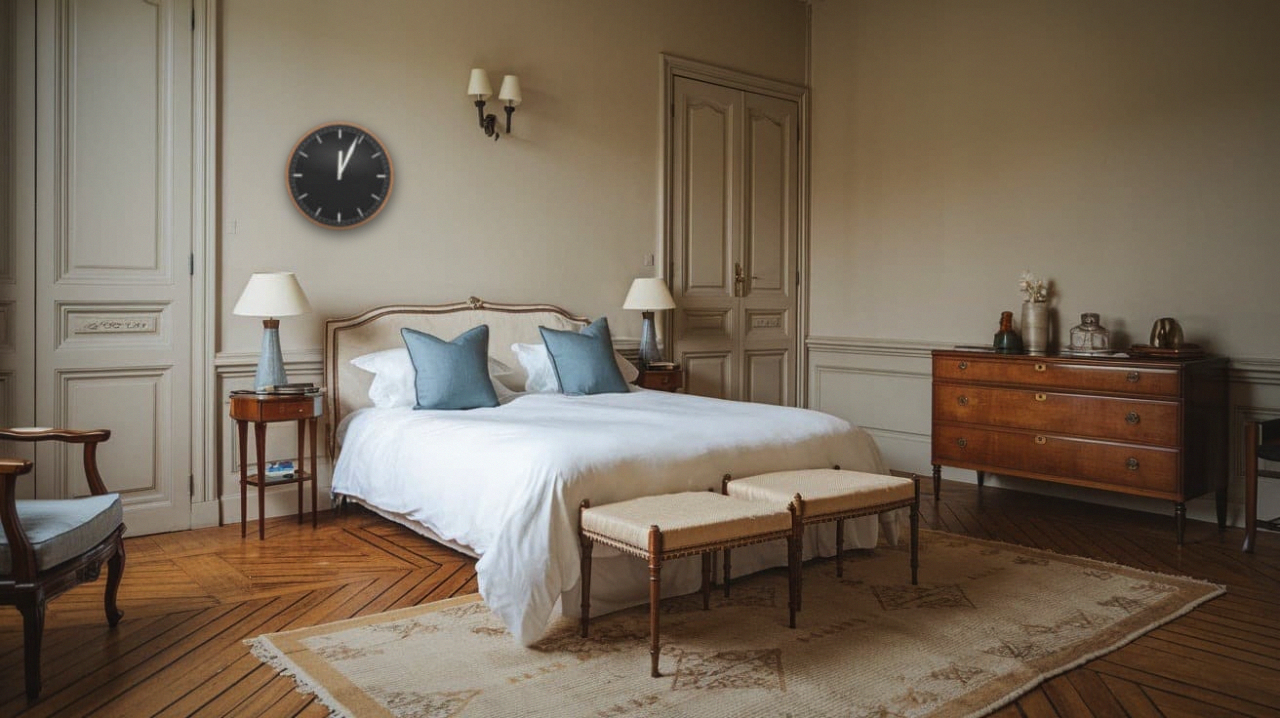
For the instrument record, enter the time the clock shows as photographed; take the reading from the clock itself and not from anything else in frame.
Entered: 12:04
